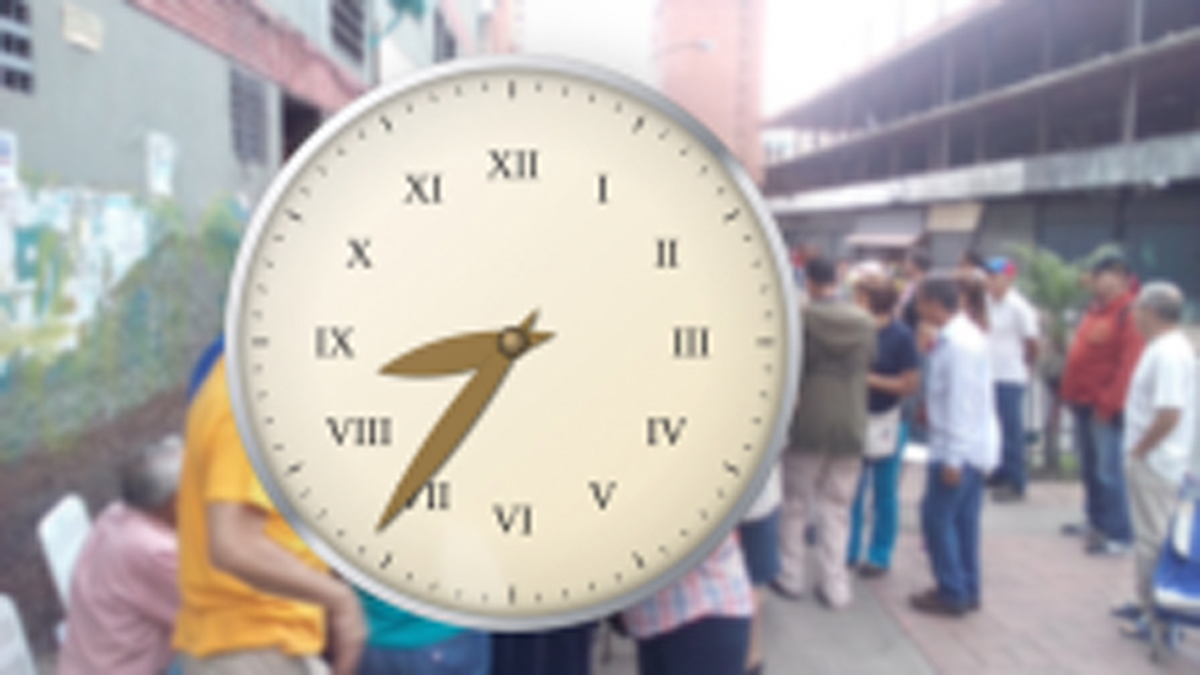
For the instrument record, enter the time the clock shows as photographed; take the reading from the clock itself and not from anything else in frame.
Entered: 8:36
